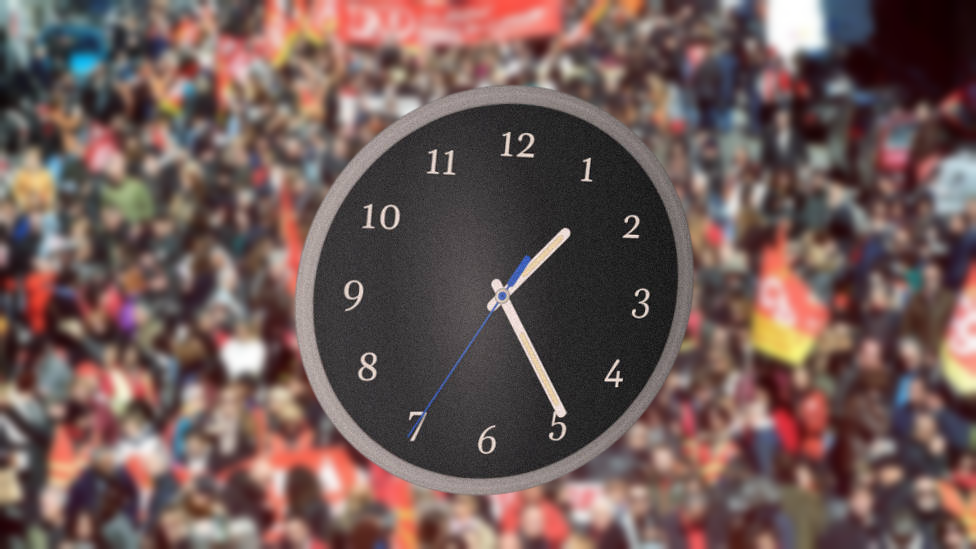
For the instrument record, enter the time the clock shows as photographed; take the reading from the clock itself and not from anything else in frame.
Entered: 1:24:35
